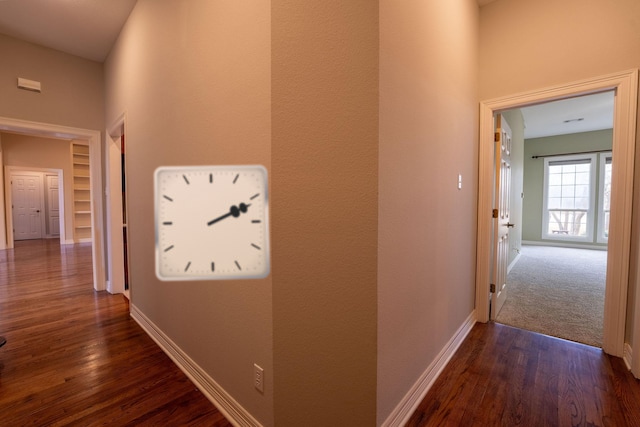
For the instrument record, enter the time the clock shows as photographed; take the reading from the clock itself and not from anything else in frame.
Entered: 2:11
